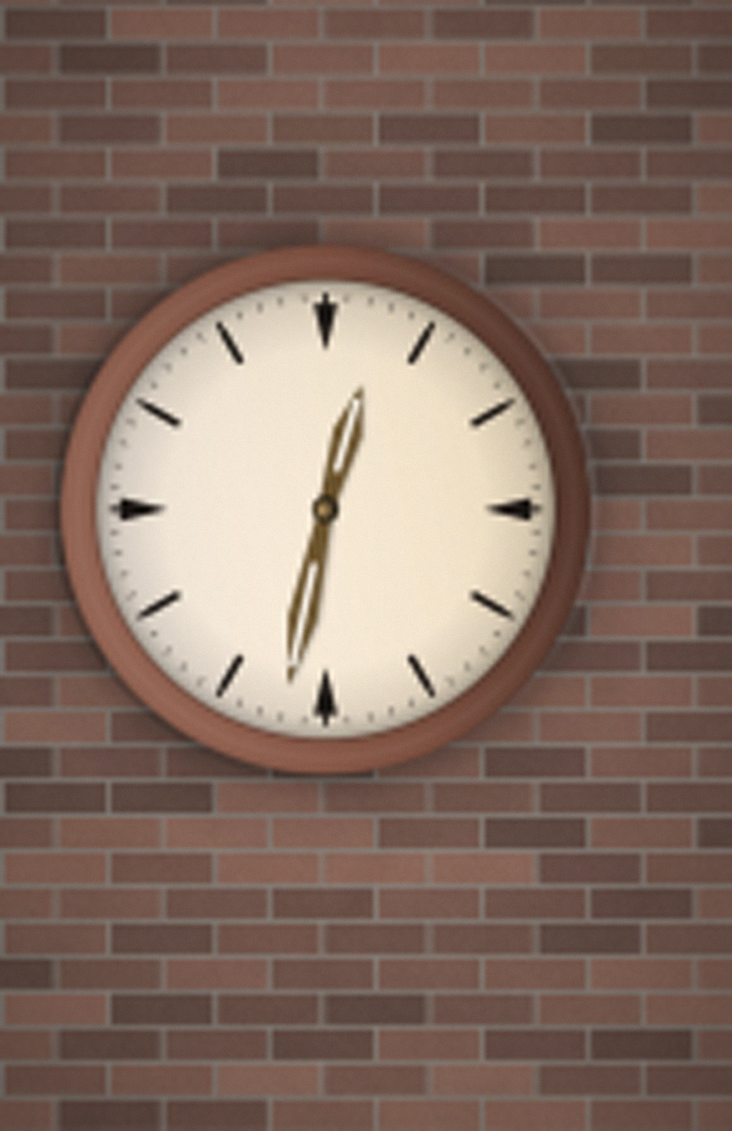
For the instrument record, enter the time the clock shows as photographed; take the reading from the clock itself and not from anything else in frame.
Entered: 12:32
